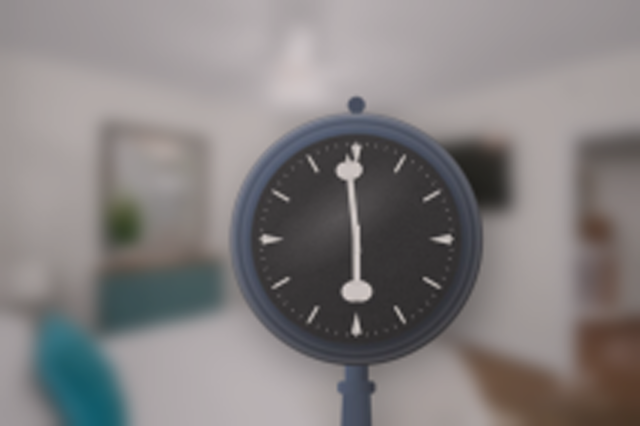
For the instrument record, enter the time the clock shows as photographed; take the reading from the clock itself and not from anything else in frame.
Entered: 5:59
